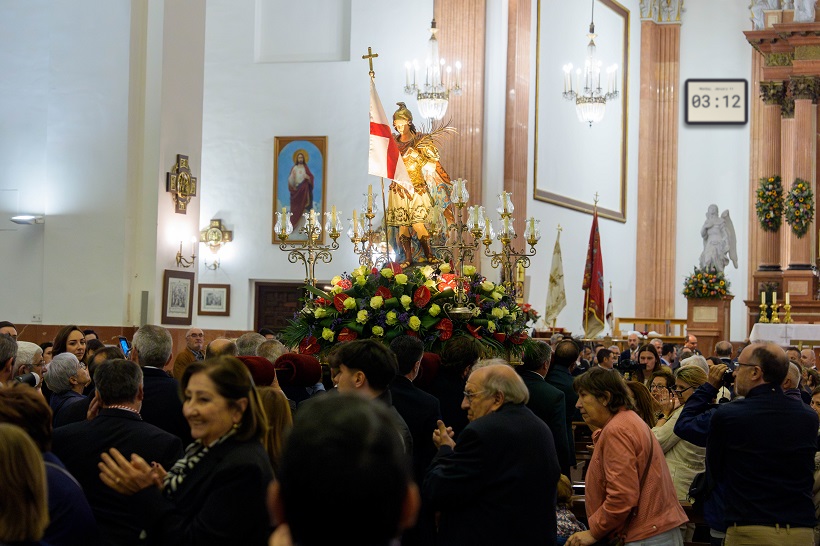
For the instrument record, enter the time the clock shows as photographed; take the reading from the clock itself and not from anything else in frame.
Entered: 3:12
